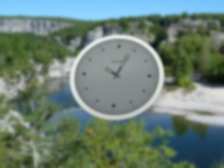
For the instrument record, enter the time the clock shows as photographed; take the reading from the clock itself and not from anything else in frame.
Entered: 10:04
